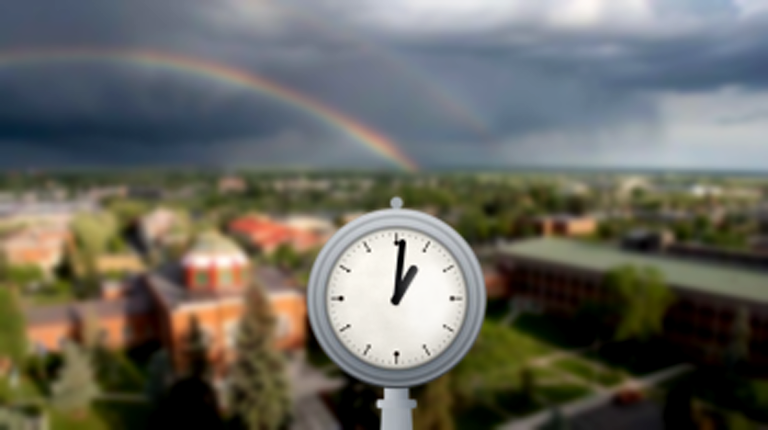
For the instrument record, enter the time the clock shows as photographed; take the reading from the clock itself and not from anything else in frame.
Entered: 1:01
